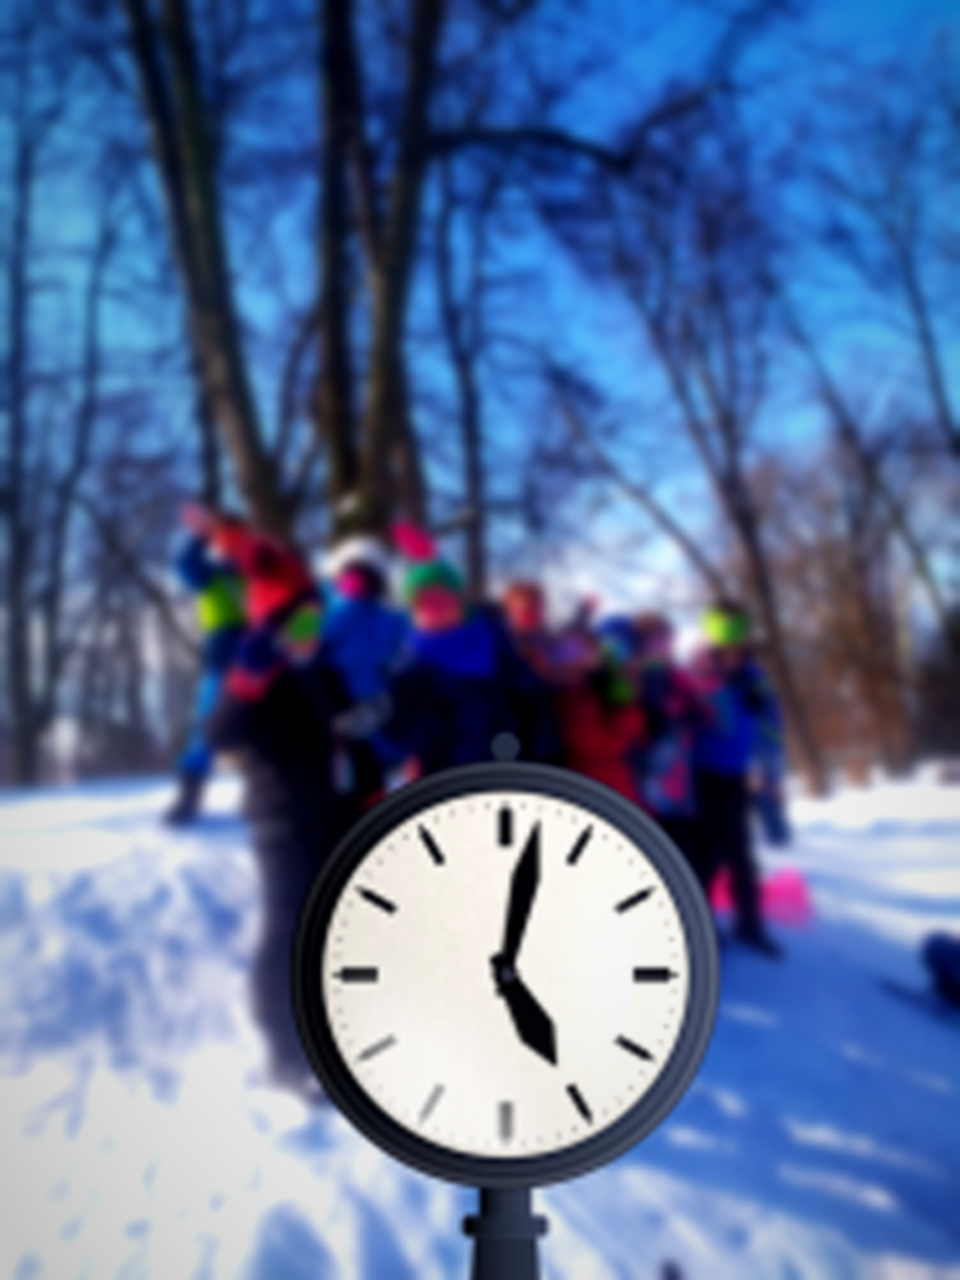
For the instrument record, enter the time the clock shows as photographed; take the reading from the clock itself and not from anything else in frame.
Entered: 5:02
